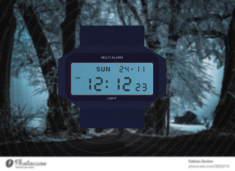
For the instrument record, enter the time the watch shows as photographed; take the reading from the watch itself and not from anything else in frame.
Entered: 12:12:23
